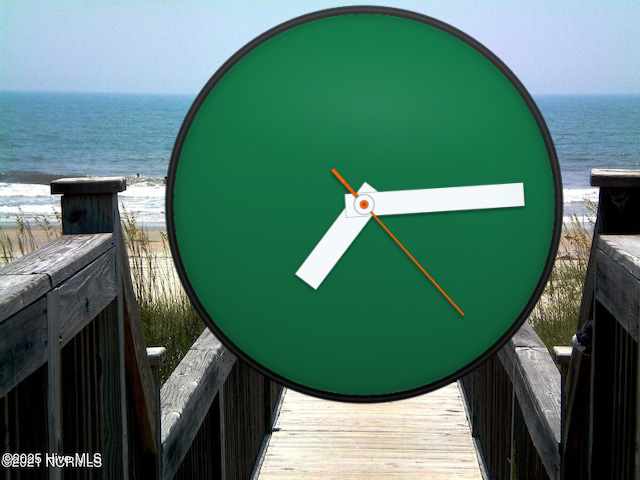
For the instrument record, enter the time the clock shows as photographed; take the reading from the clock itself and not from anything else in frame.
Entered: 7:14:23
